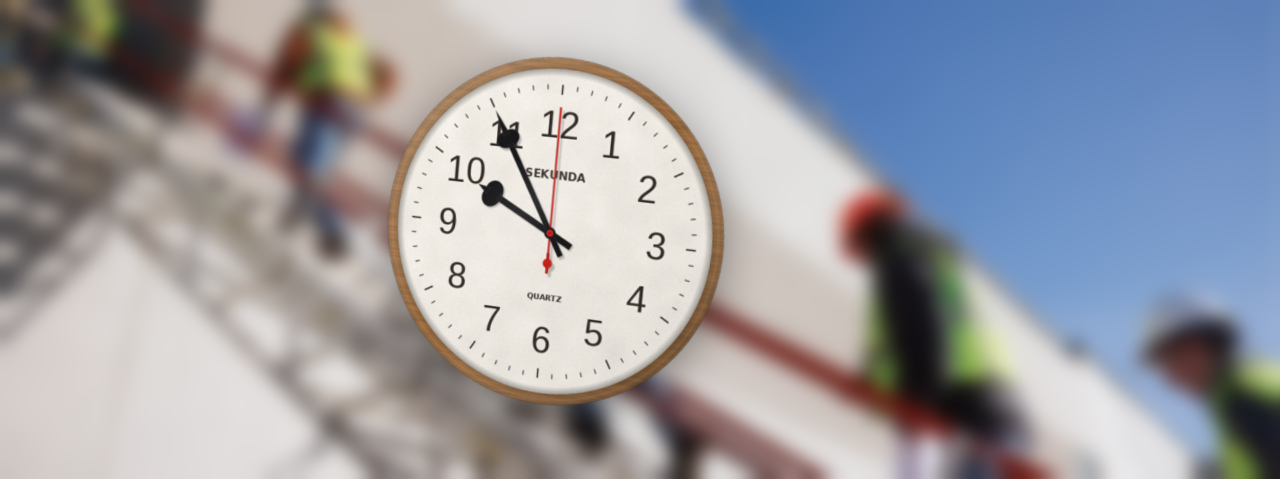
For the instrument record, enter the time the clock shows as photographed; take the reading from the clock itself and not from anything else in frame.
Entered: 9:55:00
